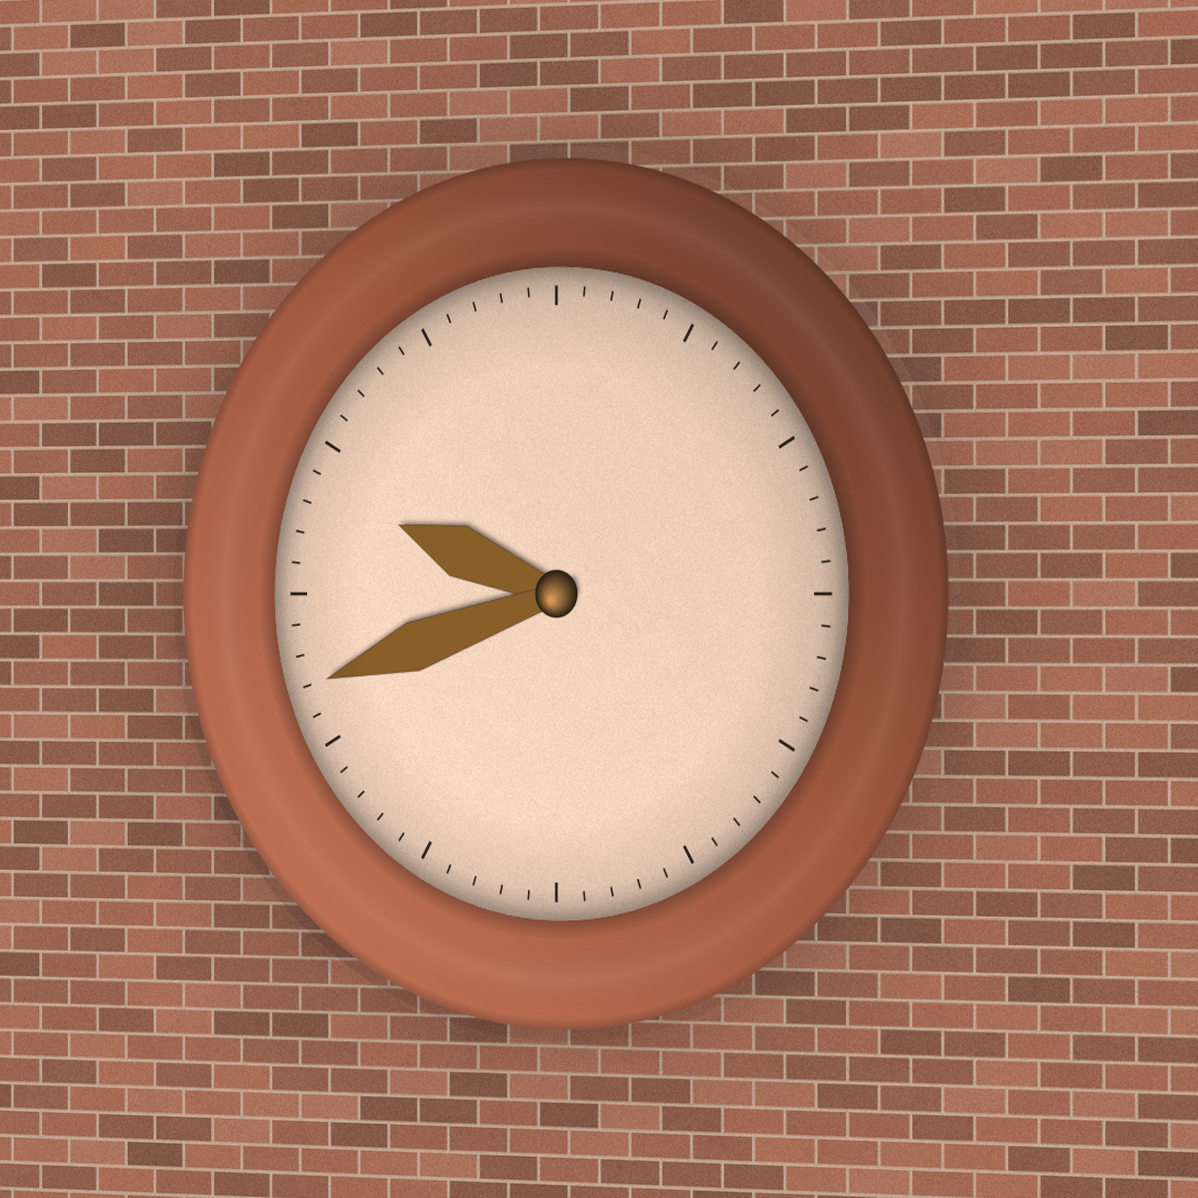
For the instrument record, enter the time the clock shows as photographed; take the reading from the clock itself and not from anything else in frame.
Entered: 9:42
